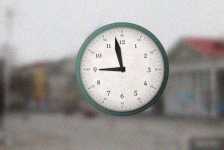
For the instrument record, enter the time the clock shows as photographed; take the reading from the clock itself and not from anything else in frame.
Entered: 8:58
